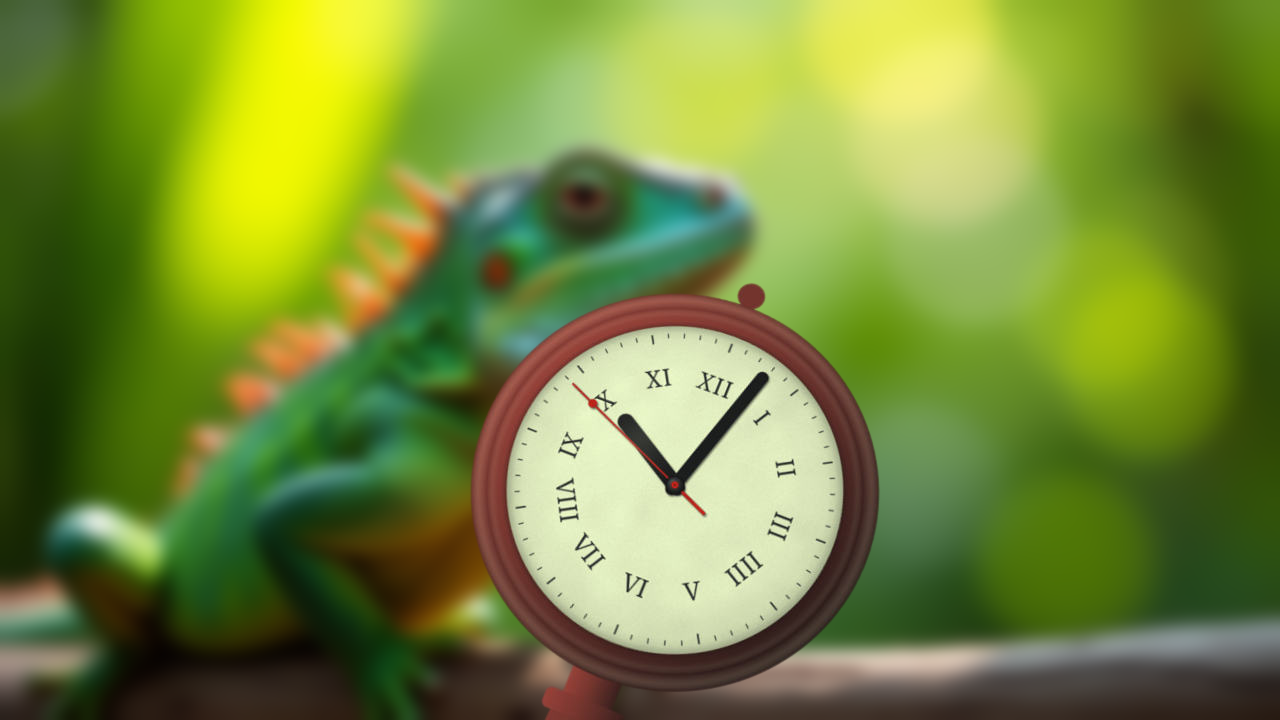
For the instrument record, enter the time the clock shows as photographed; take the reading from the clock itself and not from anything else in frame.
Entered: 10:02:49
